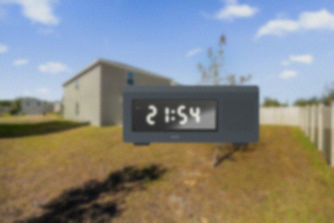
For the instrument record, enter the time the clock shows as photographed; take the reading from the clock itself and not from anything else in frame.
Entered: 21:54
